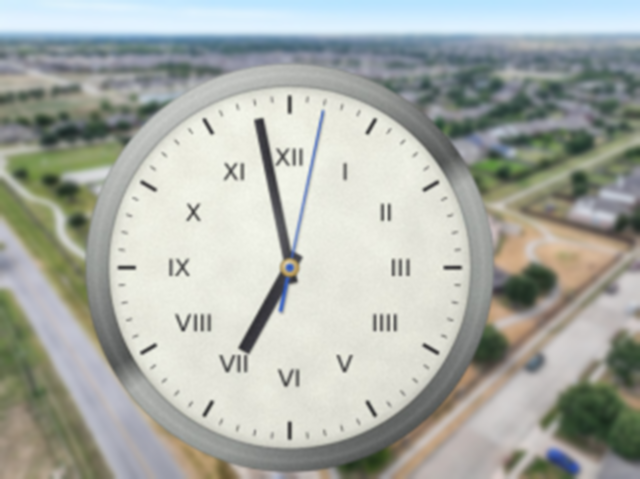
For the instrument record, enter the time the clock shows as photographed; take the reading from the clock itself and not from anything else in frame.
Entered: 6:58:02
